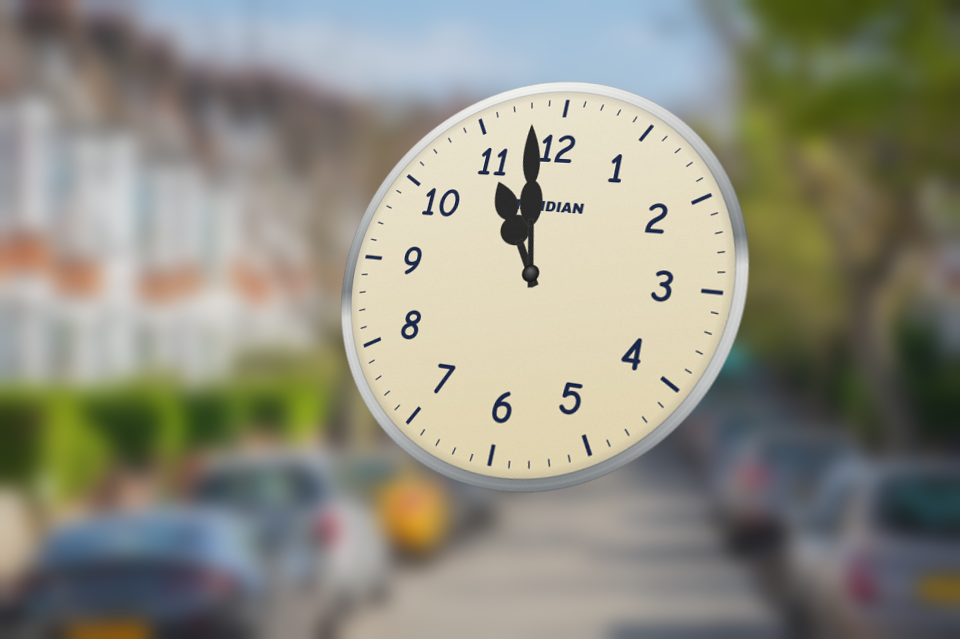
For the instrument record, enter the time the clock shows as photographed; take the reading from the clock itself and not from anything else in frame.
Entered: 10:58
